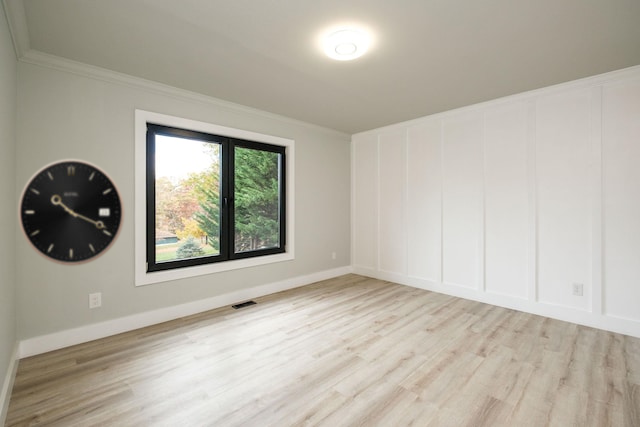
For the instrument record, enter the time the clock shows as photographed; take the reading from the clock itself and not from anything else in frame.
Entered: 10:19
